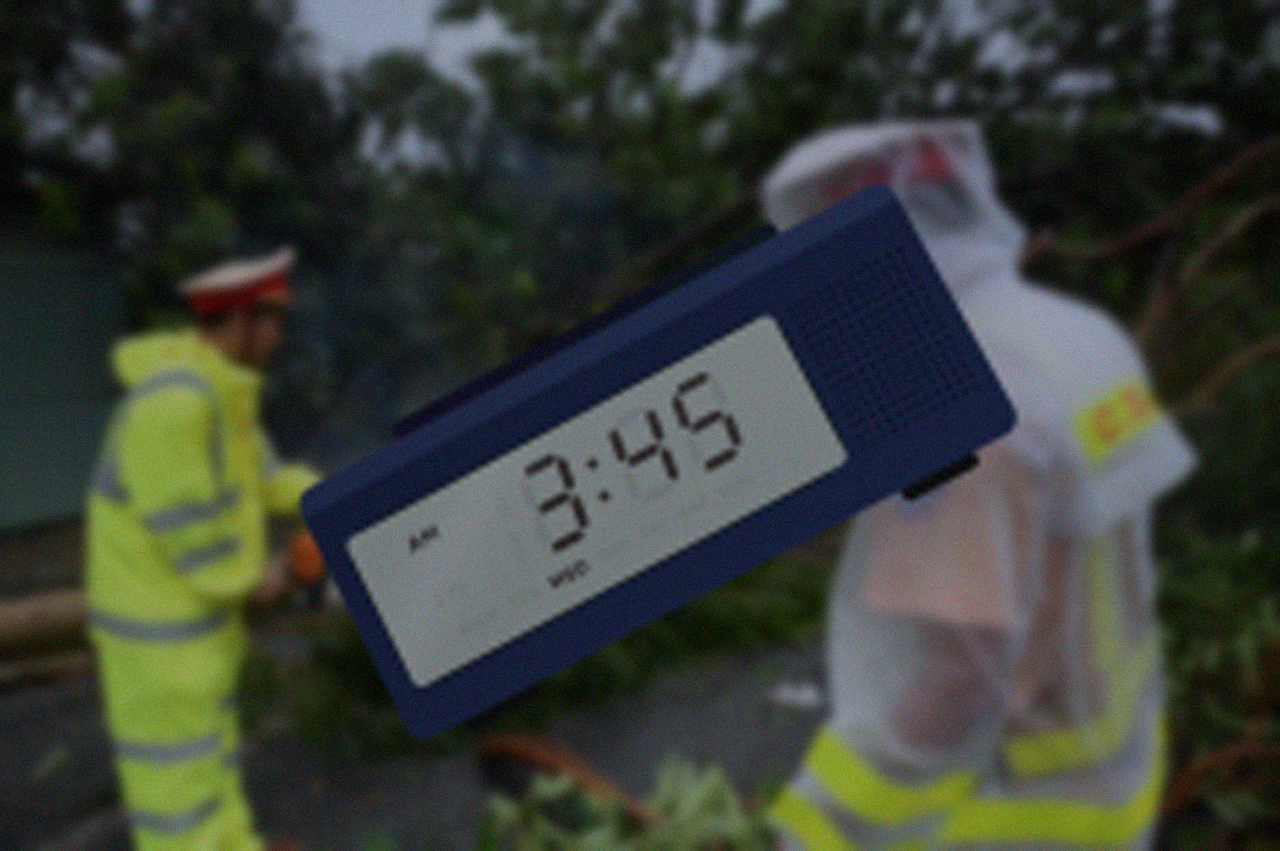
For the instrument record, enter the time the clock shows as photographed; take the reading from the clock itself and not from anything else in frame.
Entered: 3:45
